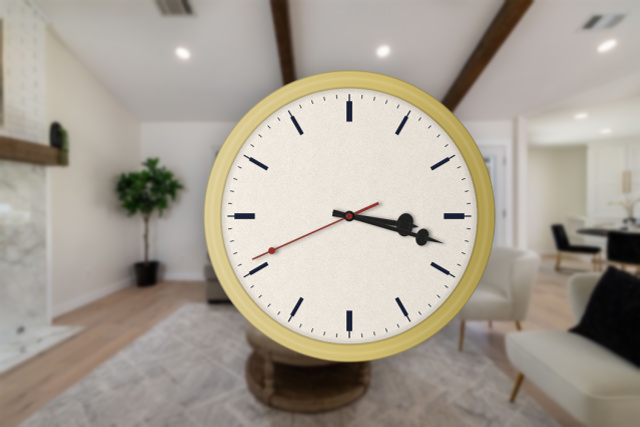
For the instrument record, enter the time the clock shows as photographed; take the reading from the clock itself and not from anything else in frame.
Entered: 3:17:41
